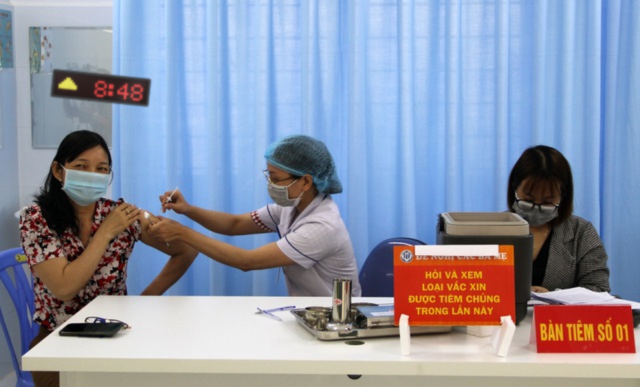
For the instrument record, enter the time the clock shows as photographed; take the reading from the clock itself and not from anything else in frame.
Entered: 8:48
